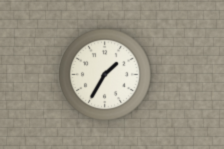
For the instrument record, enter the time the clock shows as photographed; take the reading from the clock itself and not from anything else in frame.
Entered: 1:35
